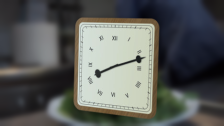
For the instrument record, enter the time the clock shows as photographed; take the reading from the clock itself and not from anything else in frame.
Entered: 8:12
